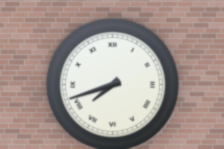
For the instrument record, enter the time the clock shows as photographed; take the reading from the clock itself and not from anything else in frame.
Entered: 7:42
